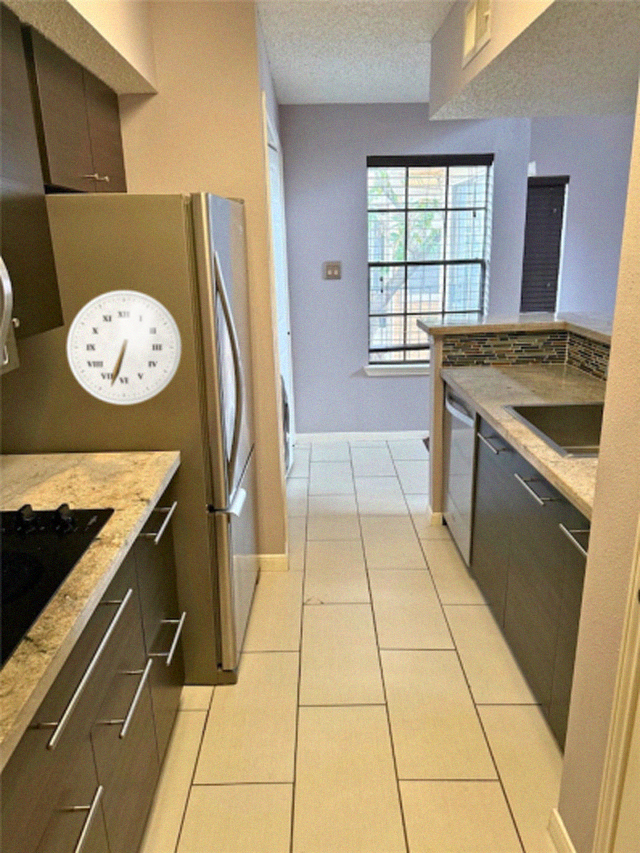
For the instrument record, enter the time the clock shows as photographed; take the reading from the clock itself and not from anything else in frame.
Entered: 6:33
